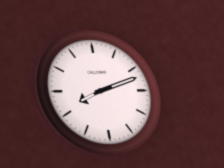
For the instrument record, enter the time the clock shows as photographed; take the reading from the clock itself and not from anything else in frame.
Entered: 8:12
